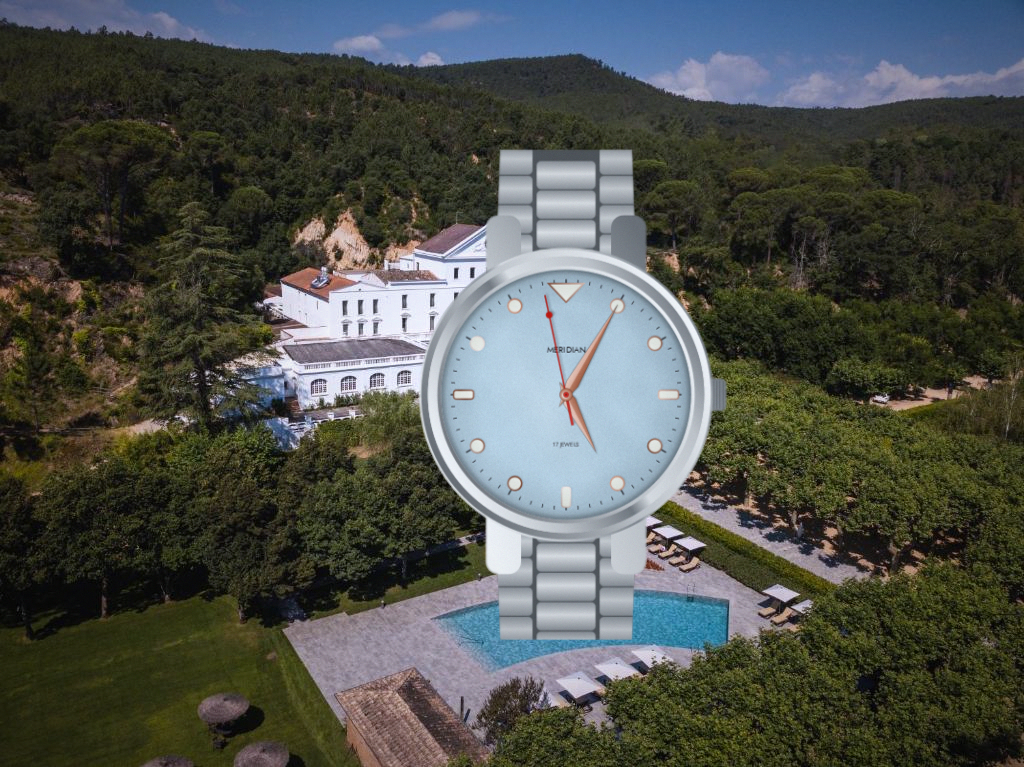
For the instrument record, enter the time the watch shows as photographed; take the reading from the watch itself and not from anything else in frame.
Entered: 5:04:58
